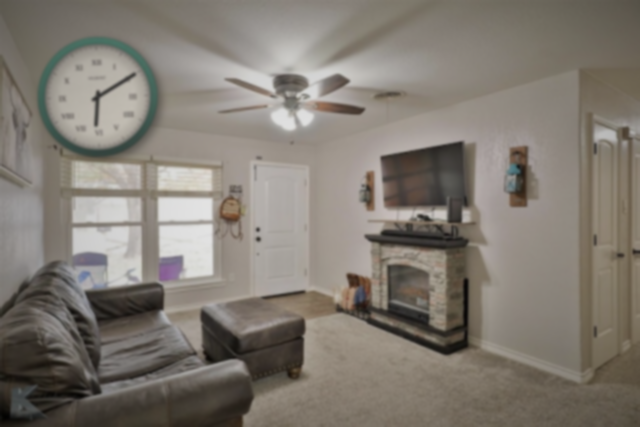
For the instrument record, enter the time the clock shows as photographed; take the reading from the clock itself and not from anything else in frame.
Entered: 6:10
